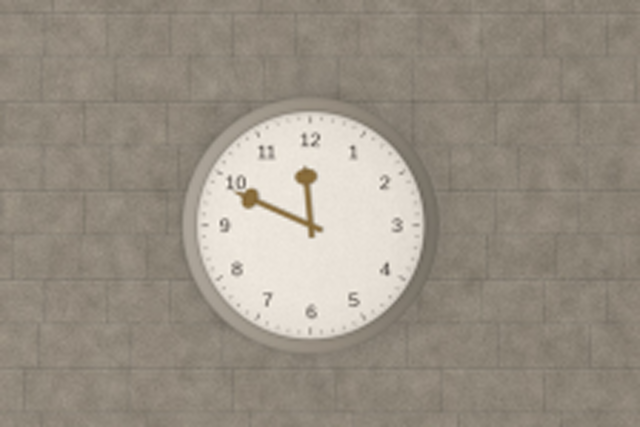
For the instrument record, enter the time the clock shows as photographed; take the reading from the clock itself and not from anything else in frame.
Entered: 11:49
